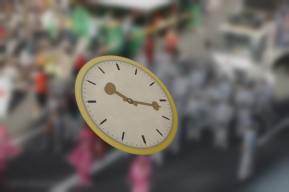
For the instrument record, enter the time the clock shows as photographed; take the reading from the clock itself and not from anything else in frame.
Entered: 10:17
